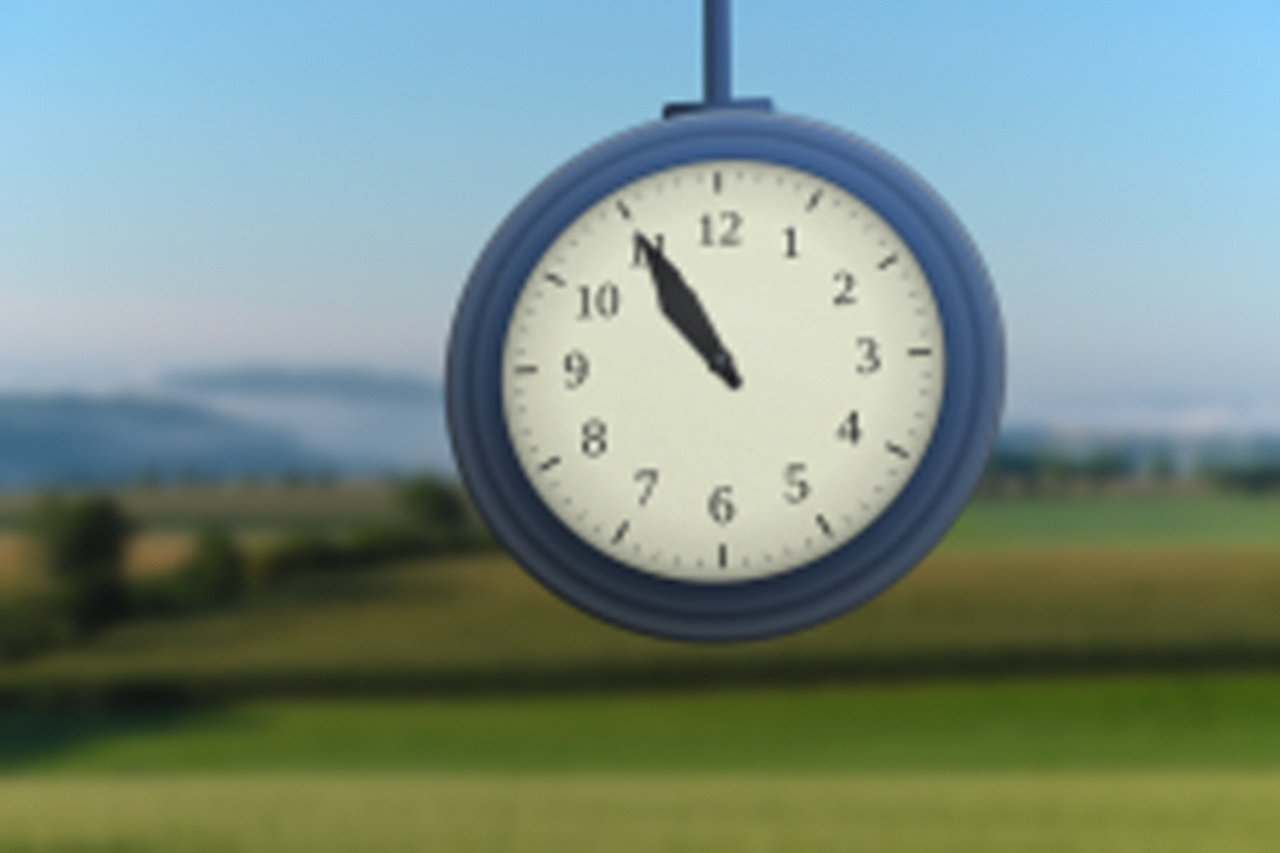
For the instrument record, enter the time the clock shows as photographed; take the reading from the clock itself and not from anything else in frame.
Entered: 10:55
